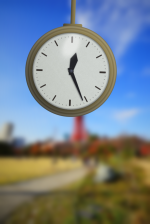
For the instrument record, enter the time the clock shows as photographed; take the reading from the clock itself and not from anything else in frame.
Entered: 12:26
